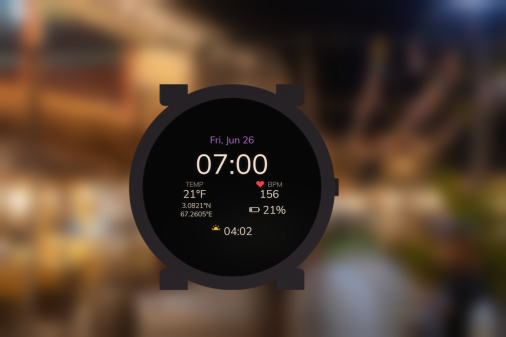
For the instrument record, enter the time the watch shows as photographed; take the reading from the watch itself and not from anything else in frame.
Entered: 7:00
